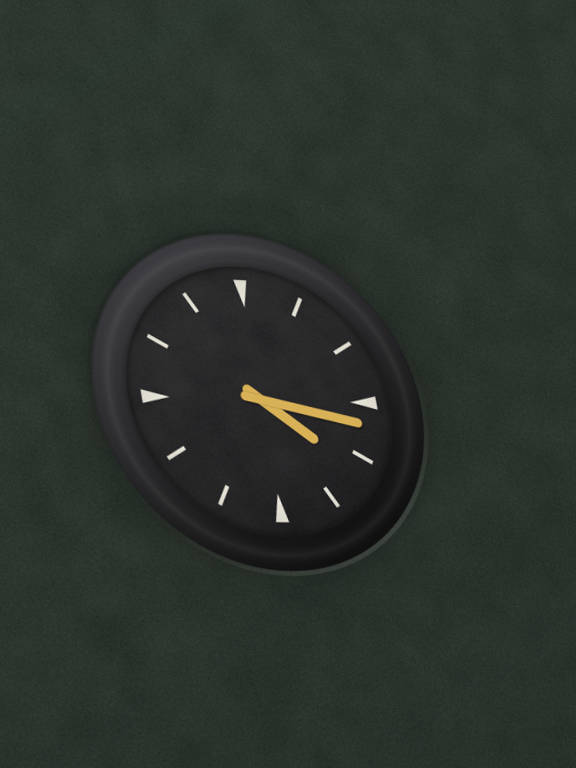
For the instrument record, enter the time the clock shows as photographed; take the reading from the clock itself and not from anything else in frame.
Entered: 4:17
